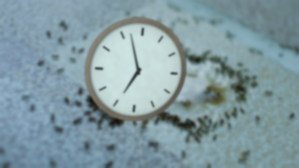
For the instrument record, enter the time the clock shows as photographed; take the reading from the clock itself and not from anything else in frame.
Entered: 6:57
